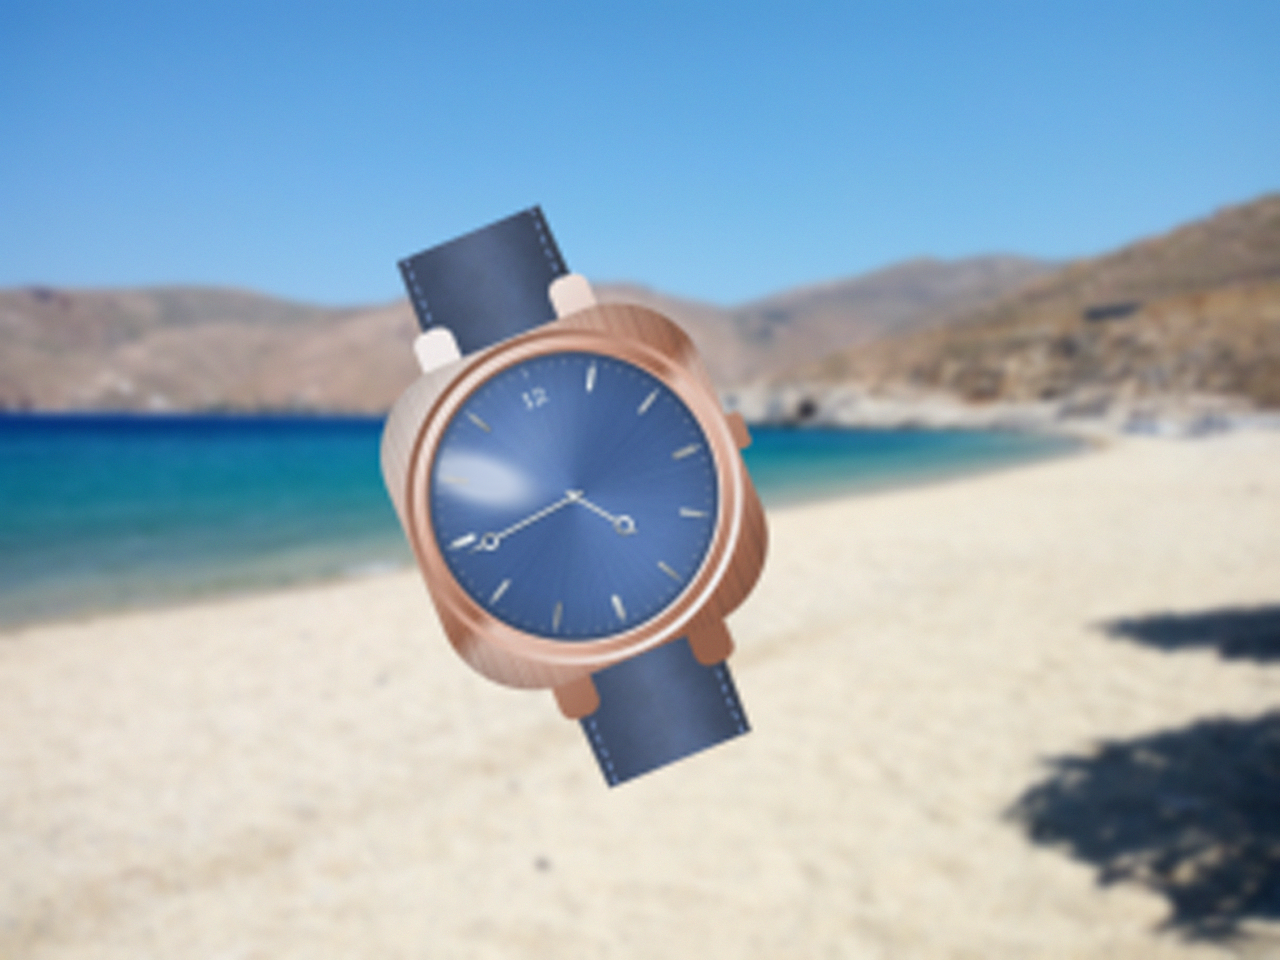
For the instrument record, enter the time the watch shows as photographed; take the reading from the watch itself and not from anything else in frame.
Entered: 4:44
